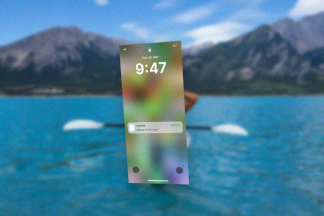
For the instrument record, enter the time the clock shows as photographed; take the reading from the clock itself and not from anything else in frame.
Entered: 9:47
